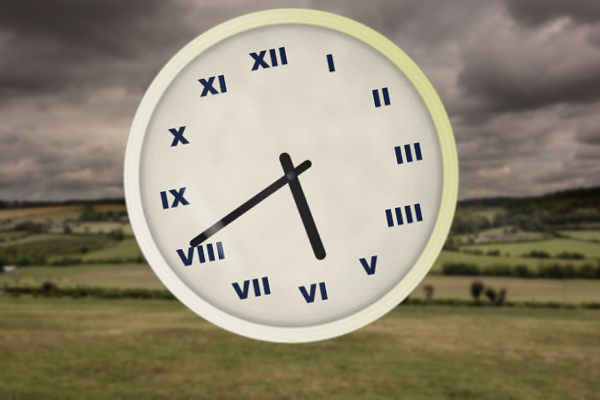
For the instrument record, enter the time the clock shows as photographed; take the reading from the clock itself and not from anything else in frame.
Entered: 5:41
